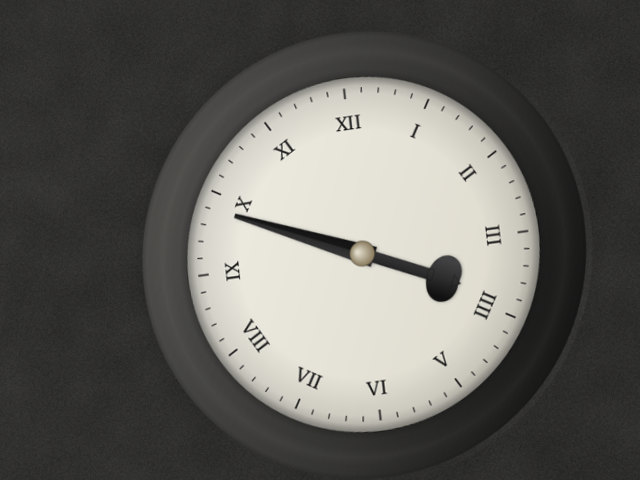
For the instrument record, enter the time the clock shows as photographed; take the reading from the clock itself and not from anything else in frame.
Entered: 3:49
